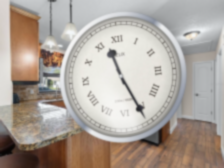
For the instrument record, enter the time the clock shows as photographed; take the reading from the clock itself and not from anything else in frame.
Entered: 11:26
